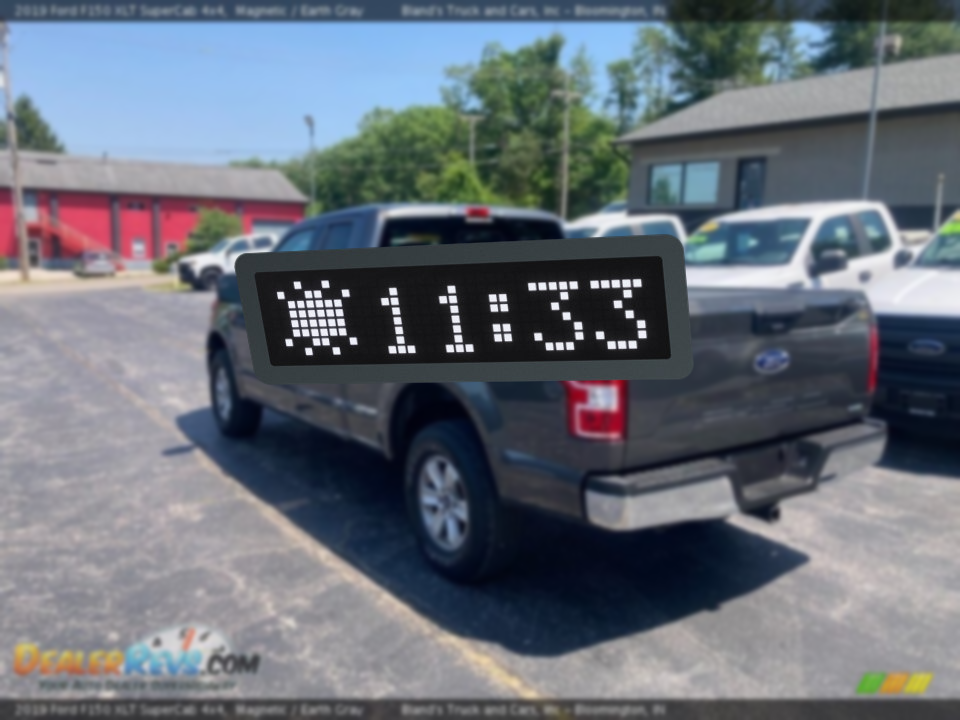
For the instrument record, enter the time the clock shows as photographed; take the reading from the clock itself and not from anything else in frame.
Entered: 11:33
